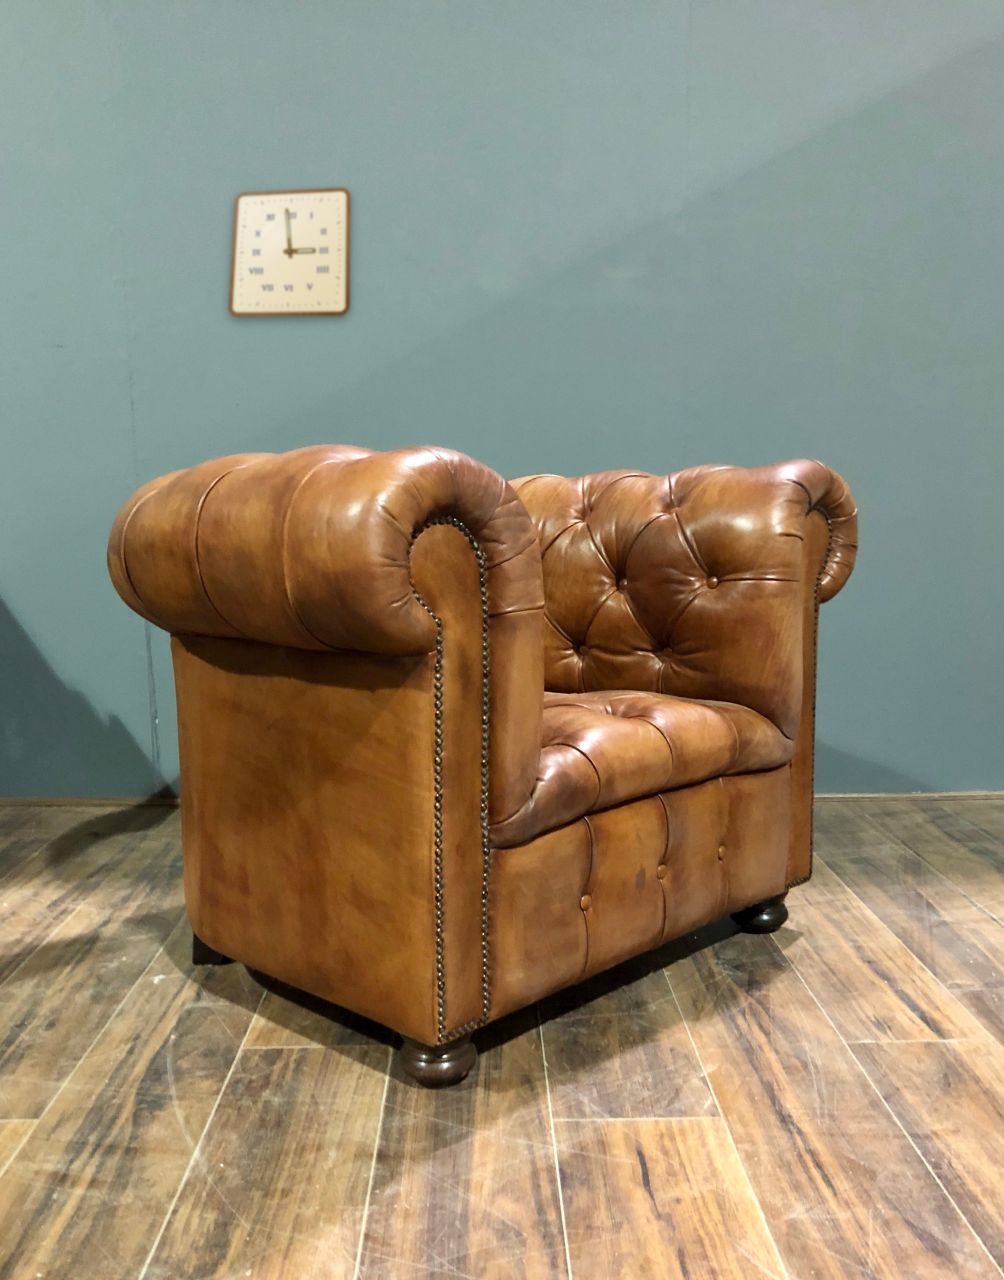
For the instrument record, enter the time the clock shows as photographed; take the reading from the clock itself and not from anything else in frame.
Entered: 2:59
